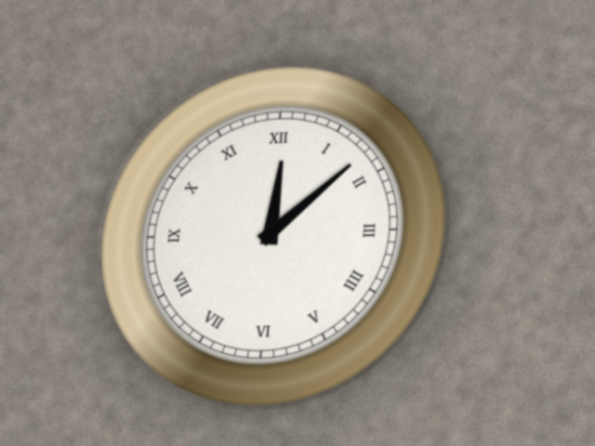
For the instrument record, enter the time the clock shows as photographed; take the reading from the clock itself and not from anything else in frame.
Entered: 12:08
